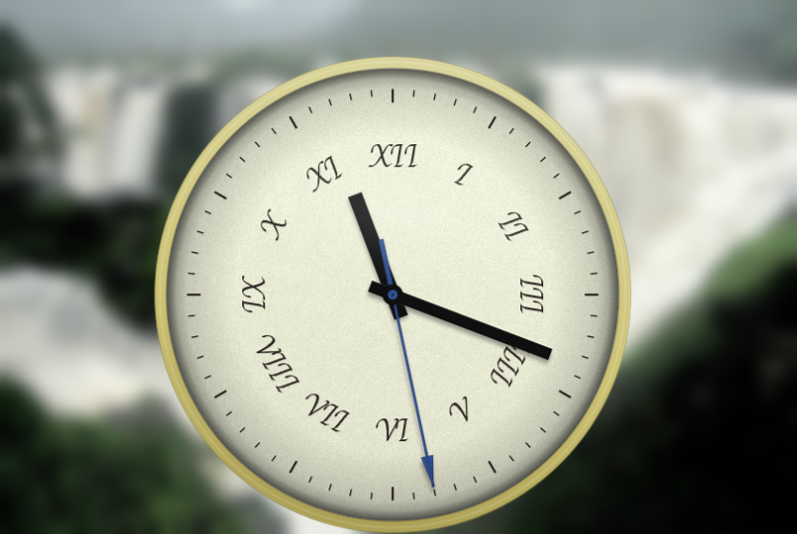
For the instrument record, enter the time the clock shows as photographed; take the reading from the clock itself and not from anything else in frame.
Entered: 11:18:28
